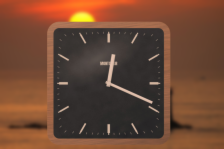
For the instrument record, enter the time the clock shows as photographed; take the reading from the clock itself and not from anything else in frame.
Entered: 12:19
